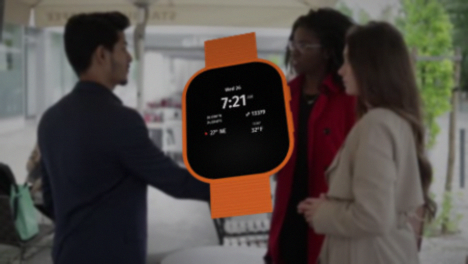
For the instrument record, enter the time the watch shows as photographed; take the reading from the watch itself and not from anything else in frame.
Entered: 7:21
